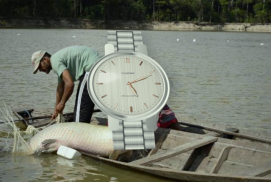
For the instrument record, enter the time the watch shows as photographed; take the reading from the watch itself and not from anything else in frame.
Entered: 5:11
